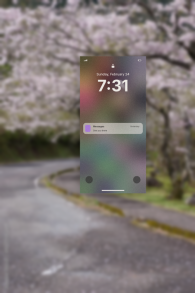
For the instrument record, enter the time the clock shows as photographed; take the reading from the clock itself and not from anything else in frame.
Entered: 7:31
